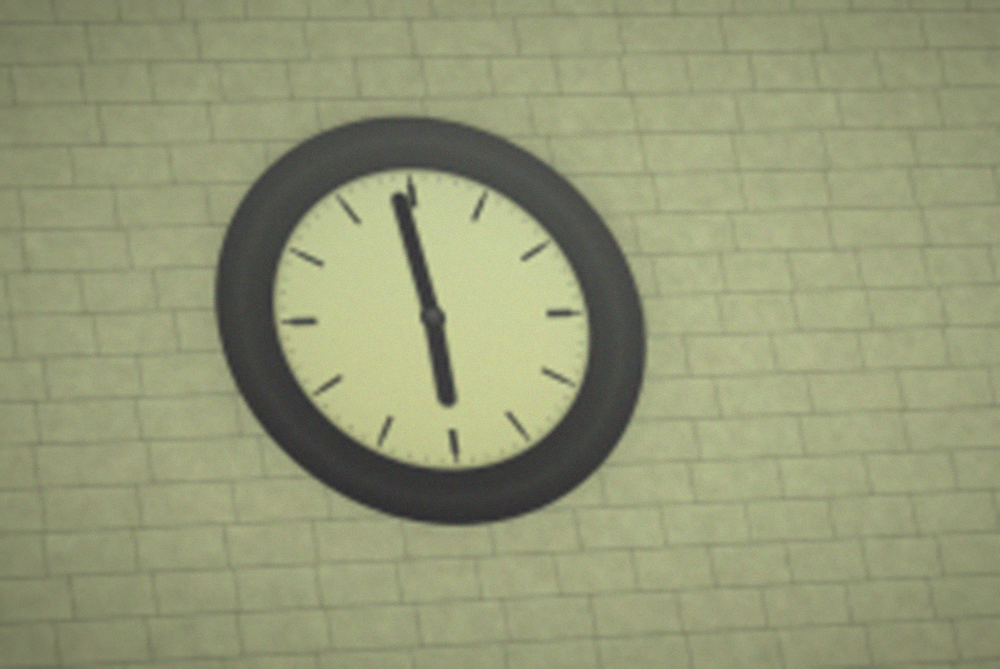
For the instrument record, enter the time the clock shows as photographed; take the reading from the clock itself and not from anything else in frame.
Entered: 5:59
